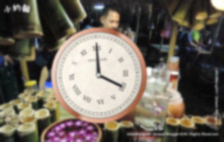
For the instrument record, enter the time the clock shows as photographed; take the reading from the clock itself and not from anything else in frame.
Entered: 4:00
